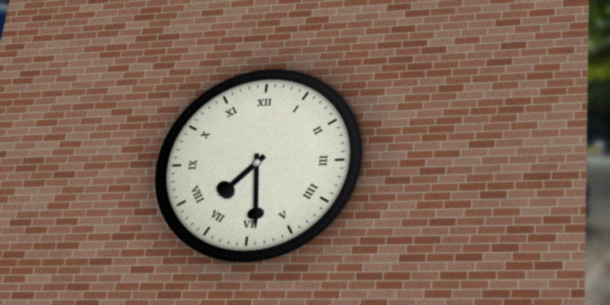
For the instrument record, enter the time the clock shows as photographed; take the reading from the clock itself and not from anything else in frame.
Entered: 7:29
